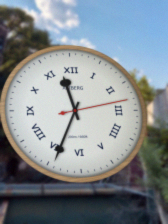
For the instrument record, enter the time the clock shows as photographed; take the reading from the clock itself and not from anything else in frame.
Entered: 11:34:13
